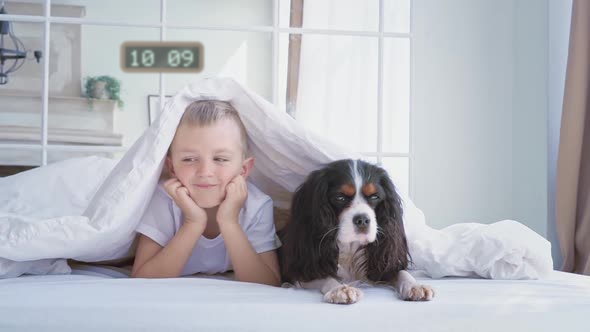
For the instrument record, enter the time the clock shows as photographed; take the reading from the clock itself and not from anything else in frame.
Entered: 10:09
